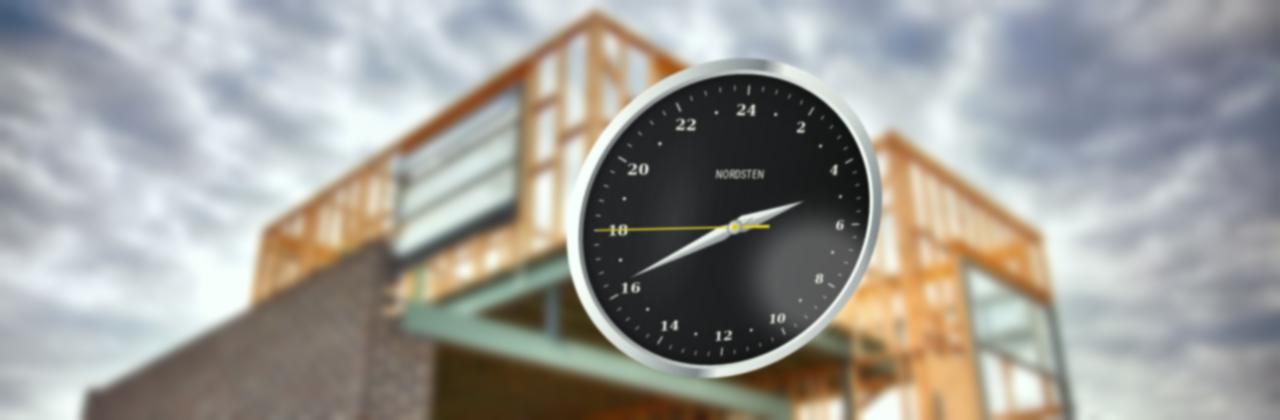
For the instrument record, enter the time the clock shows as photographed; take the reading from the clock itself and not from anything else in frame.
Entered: 4:40:45
